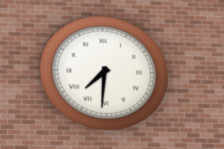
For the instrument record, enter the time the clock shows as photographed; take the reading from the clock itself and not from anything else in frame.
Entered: 7:31
